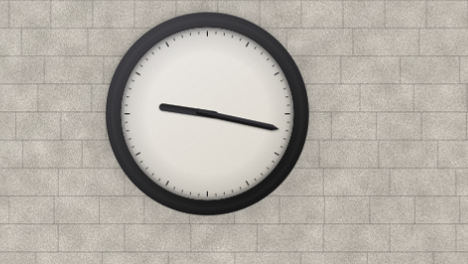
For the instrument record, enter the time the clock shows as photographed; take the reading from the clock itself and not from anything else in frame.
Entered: 9:17
